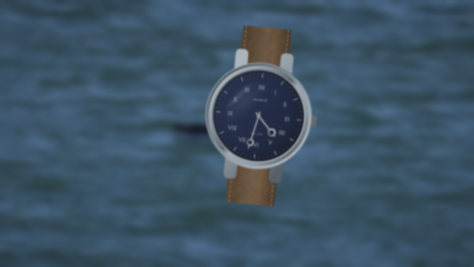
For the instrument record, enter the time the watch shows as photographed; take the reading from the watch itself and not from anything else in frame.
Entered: 4:32
